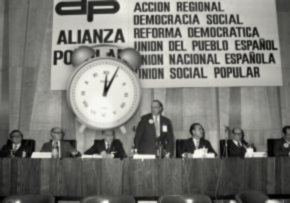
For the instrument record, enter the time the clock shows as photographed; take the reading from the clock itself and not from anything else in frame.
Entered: 12:04
